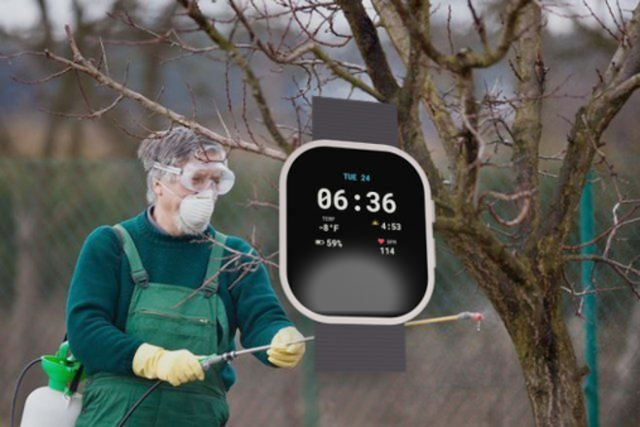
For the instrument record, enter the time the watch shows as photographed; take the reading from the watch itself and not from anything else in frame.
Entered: 6:36
